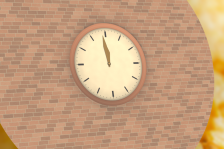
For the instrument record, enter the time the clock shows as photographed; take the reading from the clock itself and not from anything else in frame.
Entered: 11:59
